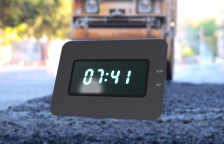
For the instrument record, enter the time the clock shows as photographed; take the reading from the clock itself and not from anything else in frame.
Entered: 7:41
